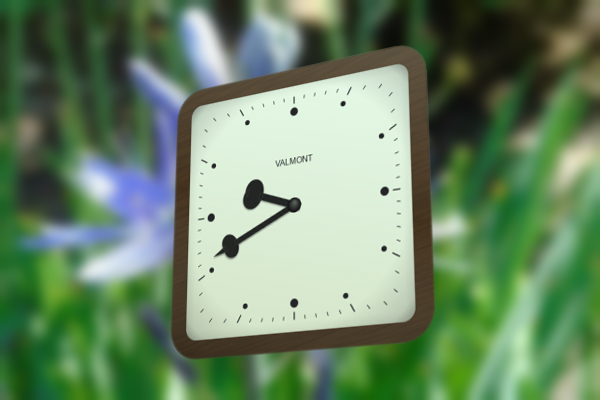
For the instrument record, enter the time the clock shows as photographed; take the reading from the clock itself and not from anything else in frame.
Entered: 9:41
